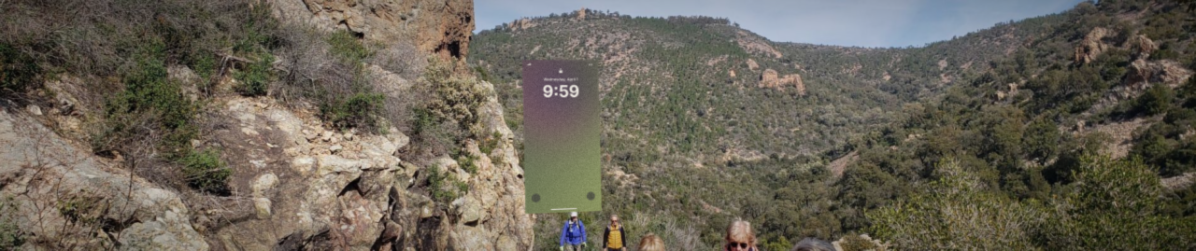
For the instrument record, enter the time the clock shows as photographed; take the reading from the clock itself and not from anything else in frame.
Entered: 9:59
